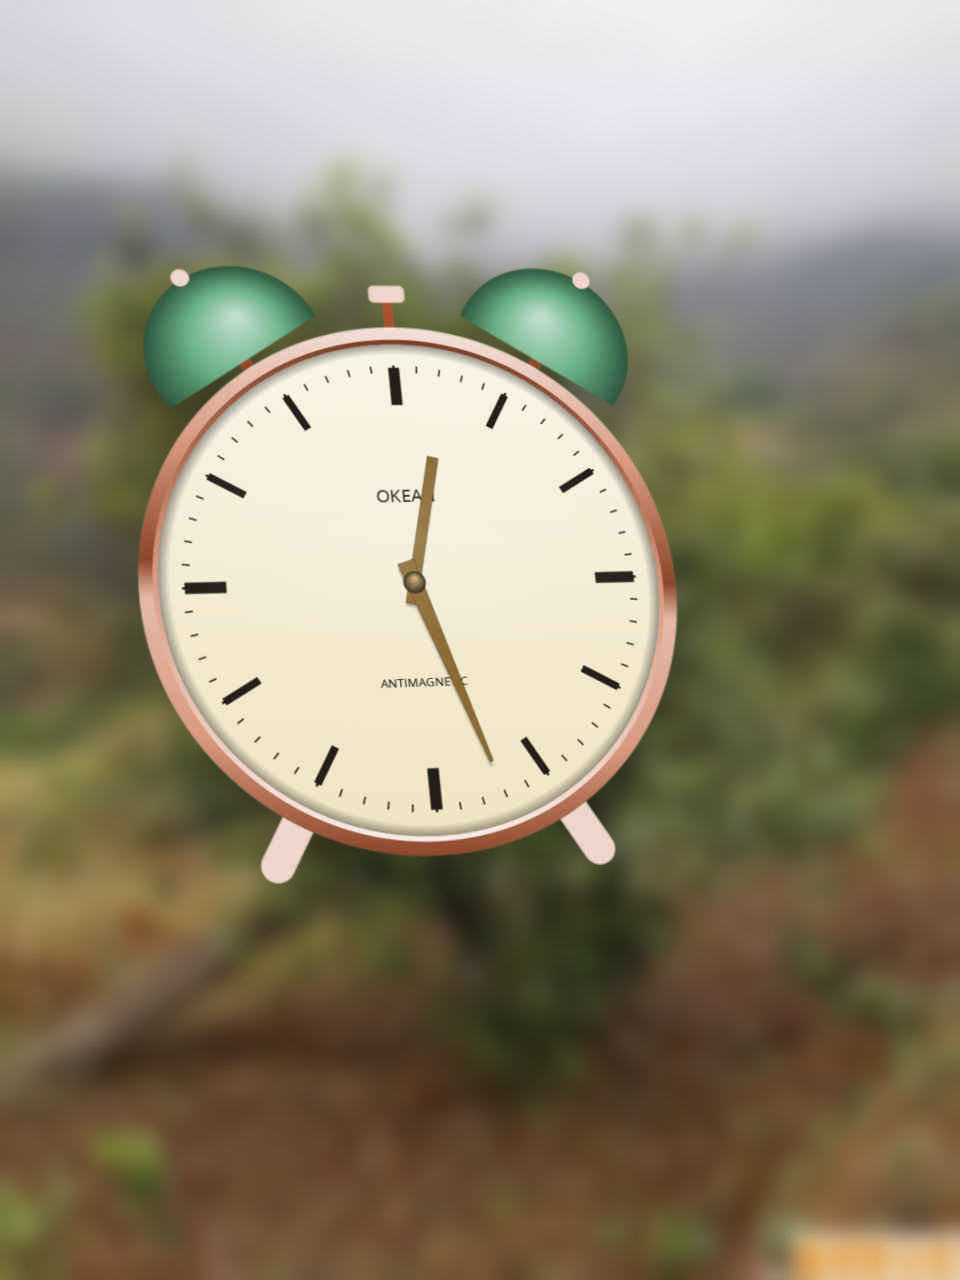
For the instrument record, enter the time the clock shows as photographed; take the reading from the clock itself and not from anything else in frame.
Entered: 12:27
